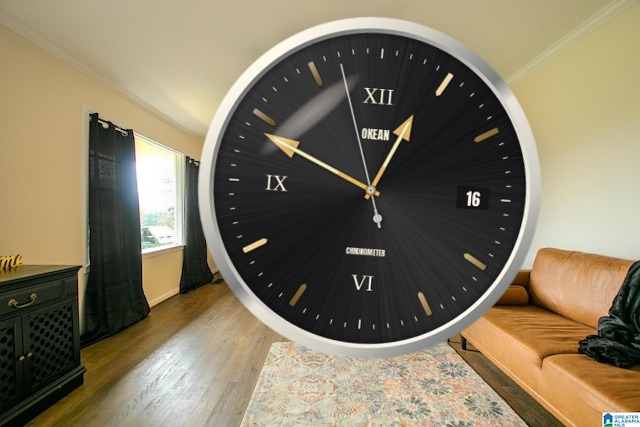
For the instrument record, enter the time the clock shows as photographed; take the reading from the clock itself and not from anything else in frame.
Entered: 12:48:57
